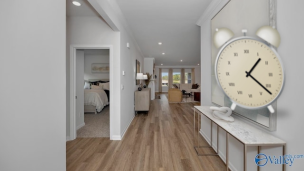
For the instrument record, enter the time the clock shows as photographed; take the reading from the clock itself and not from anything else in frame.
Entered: 1:22
